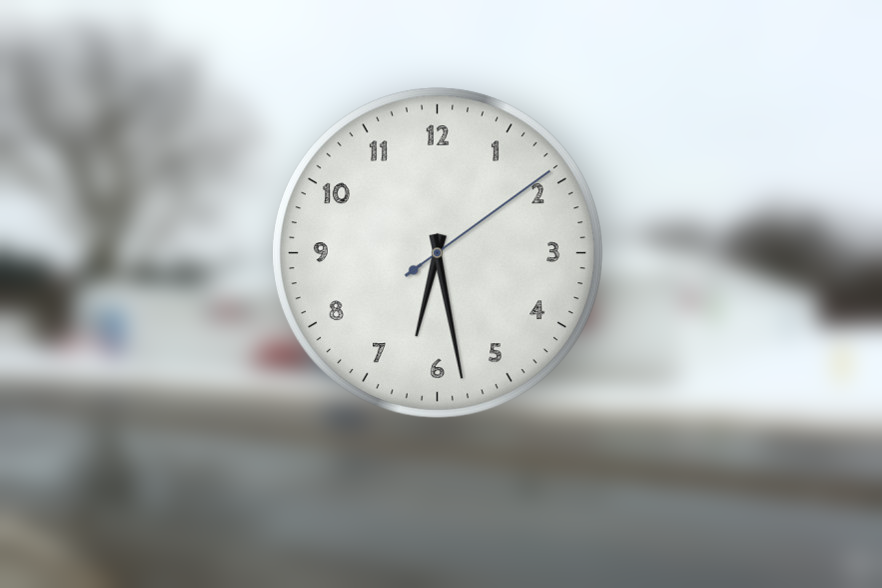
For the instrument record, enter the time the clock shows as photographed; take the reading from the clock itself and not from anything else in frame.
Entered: 6:28:09
